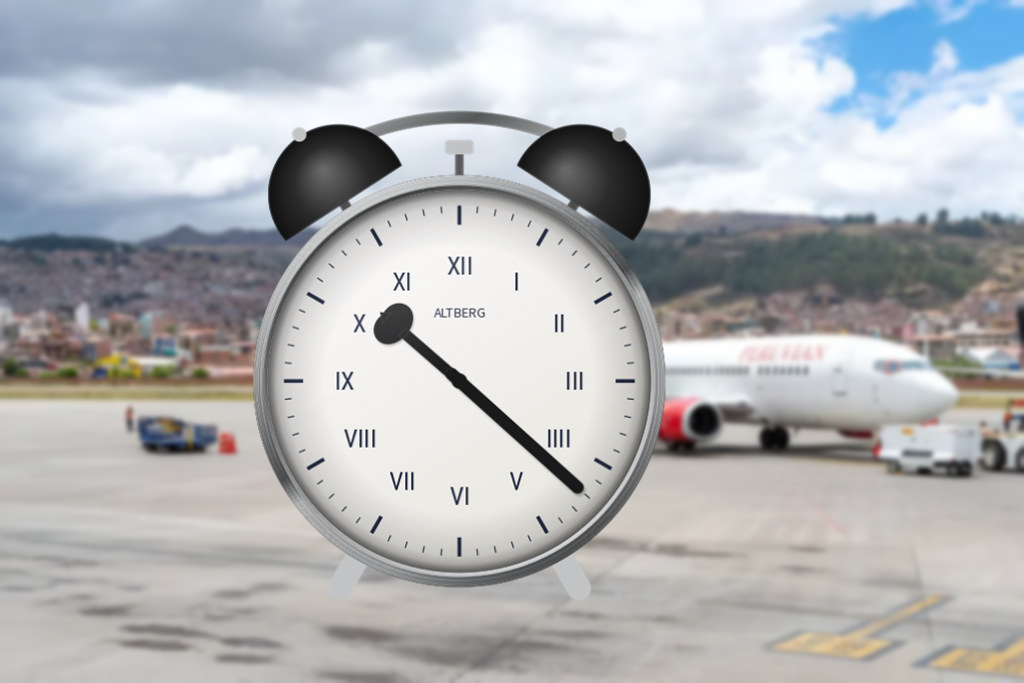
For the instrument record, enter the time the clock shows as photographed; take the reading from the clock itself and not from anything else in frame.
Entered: 10:22
